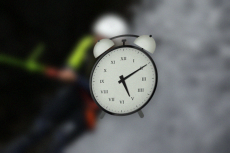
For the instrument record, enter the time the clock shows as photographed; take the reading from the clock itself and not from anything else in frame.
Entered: 5:10
